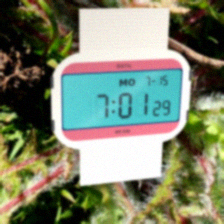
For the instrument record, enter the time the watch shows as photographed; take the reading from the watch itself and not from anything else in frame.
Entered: 7:01:29
